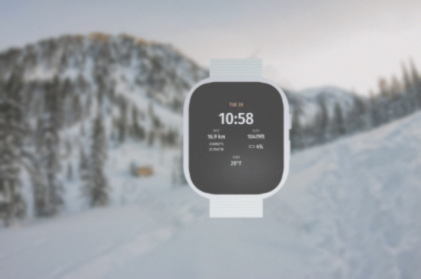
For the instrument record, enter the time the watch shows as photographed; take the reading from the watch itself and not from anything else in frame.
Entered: 10:58
